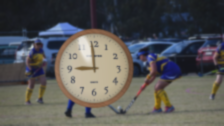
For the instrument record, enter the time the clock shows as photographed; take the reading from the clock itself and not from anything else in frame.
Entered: 8:59
